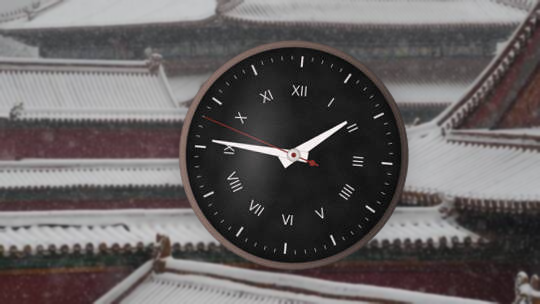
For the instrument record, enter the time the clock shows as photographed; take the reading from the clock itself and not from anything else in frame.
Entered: 1:45:48
